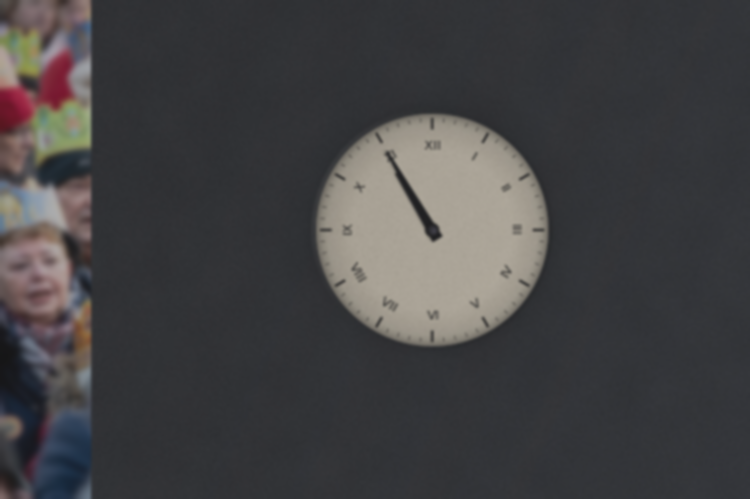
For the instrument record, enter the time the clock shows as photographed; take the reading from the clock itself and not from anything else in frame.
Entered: 10:55
